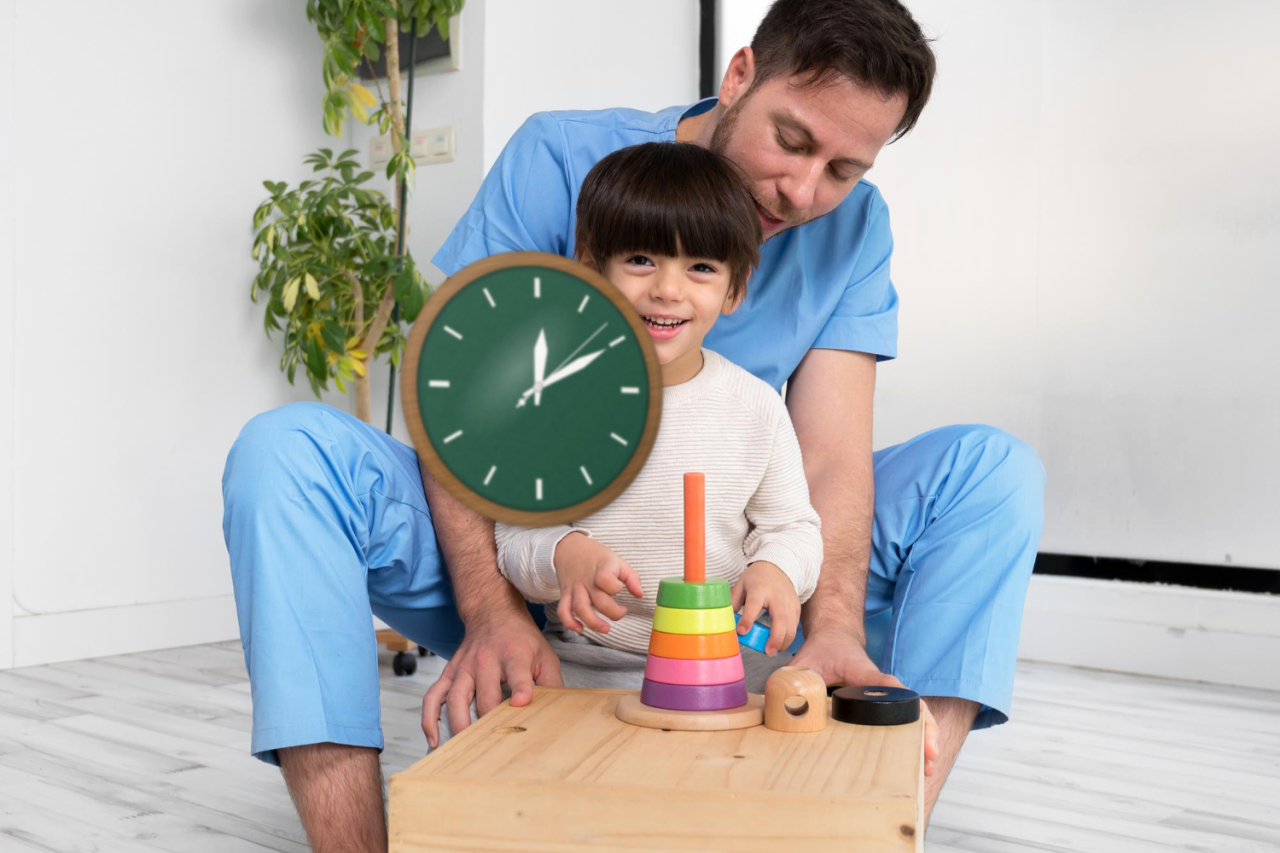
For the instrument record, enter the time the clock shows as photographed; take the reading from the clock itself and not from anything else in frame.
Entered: 12:10:08
